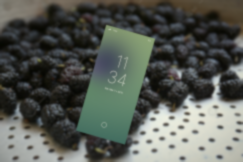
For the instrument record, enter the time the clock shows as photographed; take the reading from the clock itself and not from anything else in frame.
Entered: 11:34
